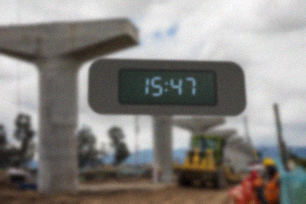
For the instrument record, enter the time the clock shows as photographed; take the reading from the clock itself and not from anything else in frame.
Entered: 15:47
